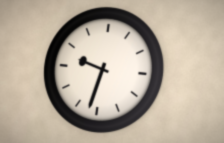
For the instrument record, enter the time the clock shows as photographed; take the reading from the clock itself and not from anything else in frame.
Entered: 9:32
